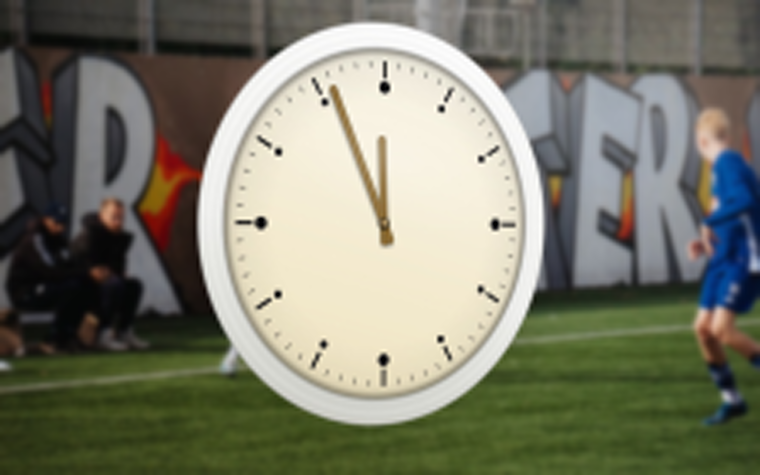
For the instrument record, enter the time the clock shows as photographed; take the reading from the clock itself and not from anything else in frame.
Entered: 11:56
